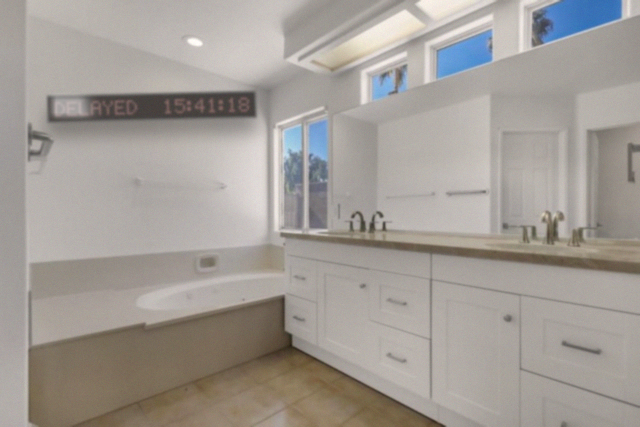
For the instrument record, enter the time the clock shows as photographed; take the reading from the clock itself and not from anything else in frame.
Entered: 15:41:18
